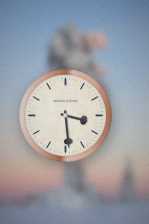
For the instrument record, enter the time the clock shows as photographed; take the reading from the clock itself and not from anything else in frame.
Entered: 3:29
